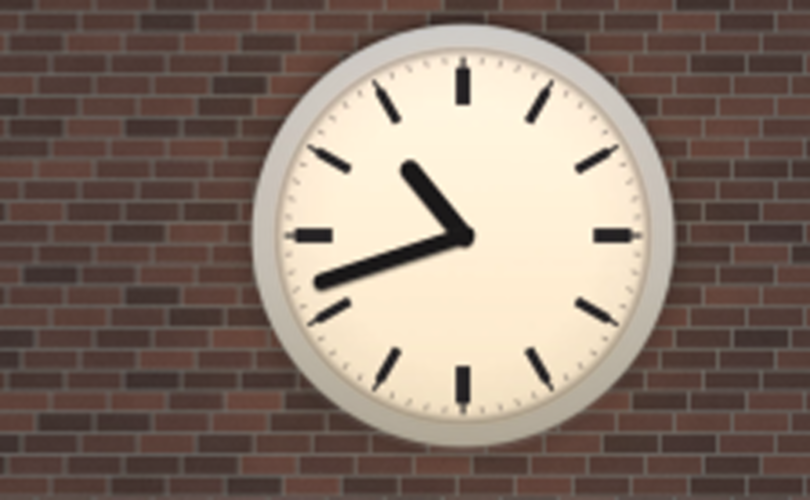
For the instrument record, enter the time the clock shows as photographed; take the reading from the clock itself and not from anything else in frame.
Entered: 10:42
